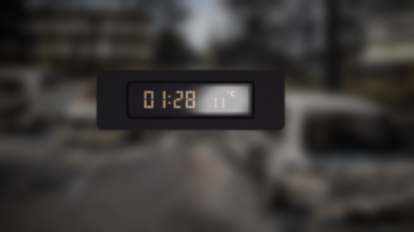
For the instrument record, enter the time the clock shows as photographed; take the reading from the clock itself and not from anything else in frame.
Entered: 1:28
